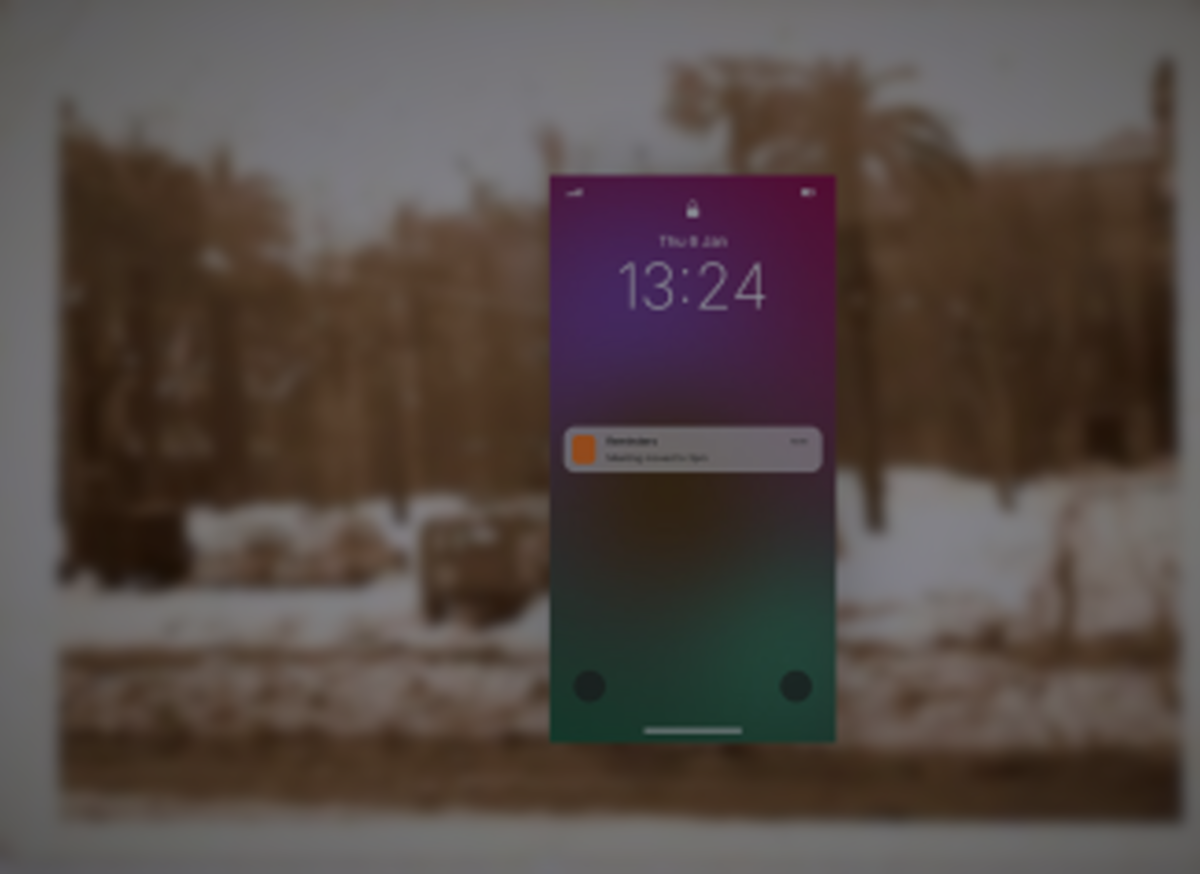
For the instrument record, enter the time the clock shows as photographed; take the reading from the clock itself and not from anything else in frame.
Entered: 13:24
